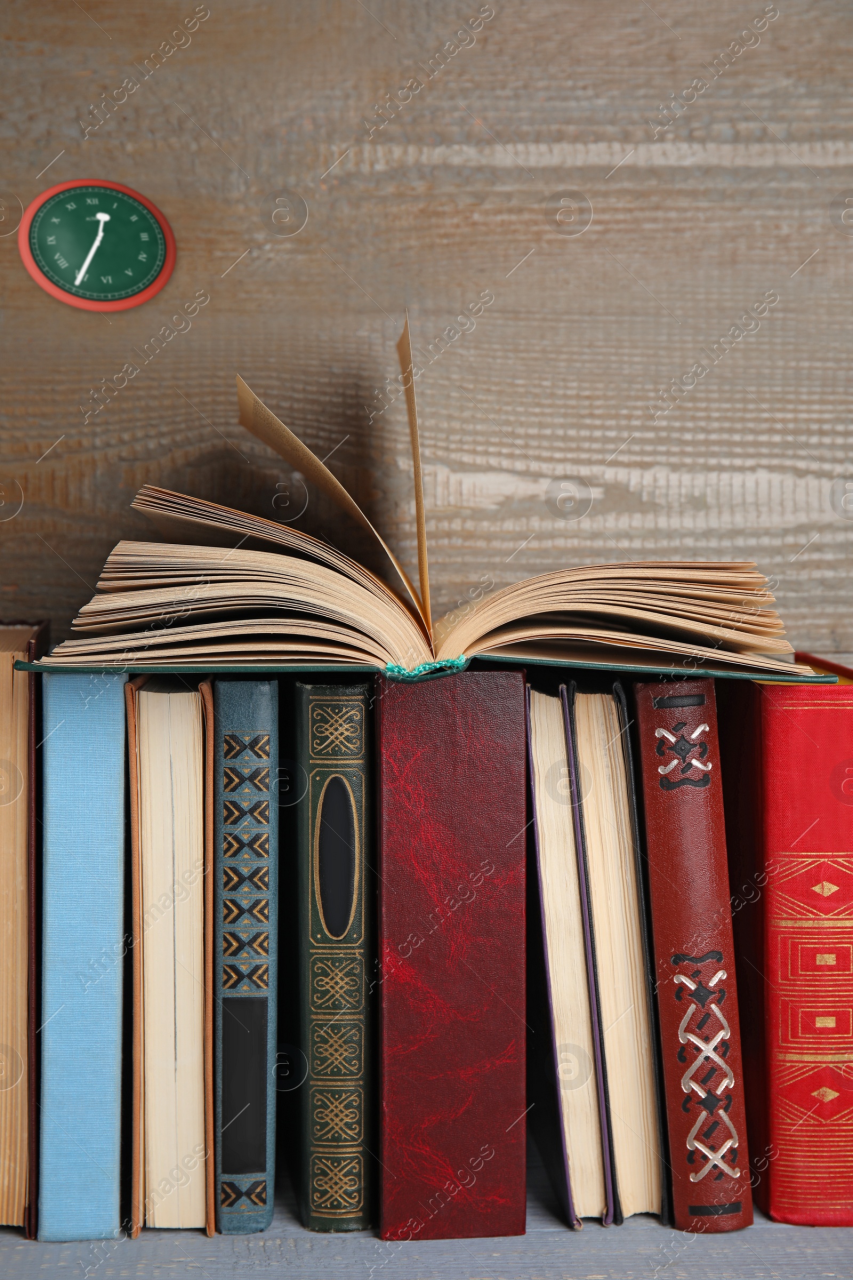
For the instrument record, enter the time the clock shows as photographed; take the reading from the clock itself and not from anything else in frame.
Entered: 12:35
